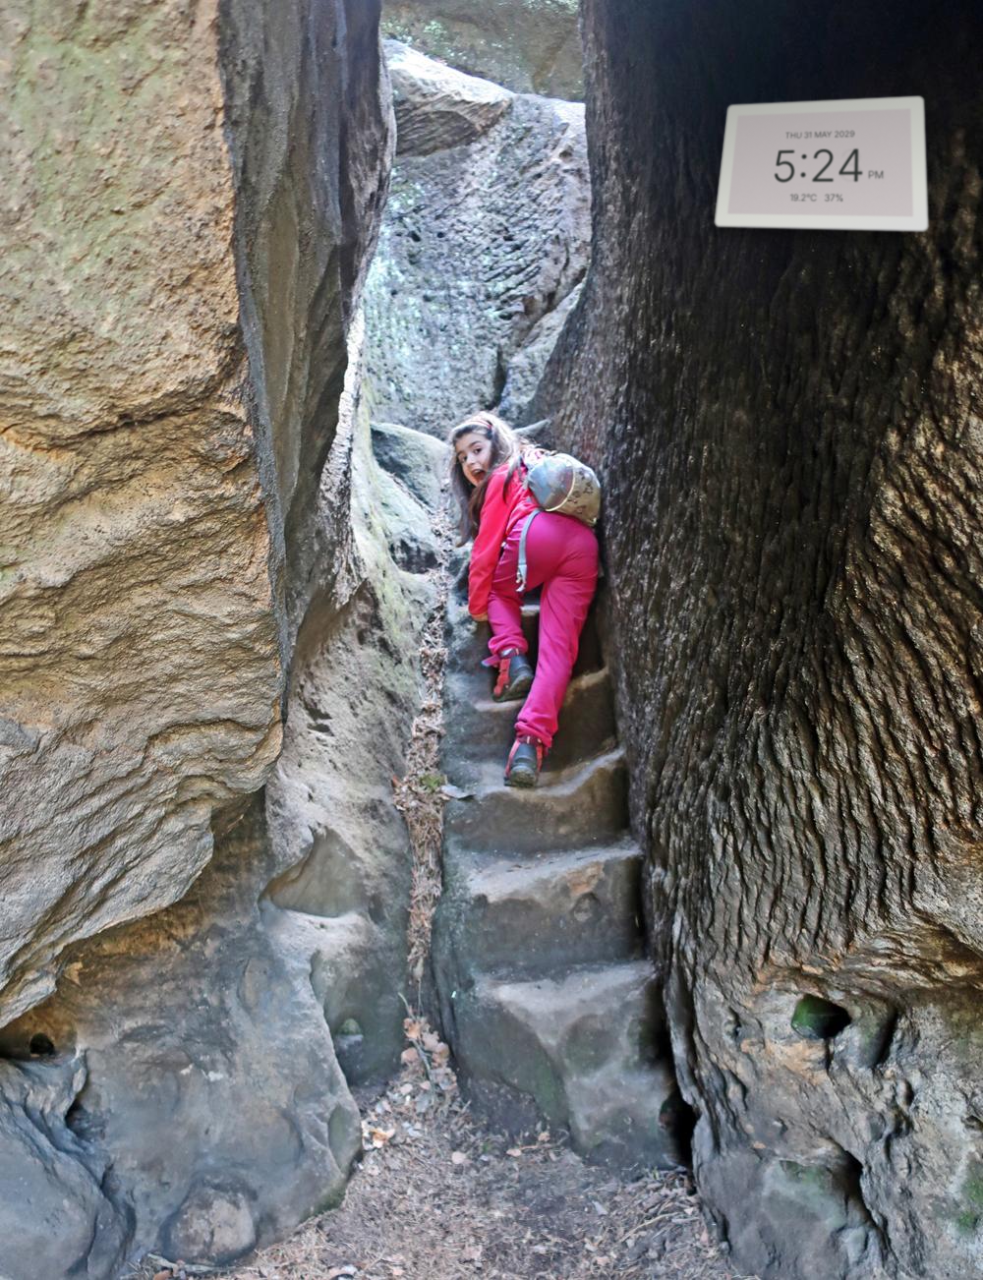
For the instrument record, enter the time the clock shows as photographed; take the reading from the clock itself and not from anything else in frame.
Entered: 5:24
